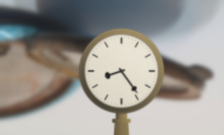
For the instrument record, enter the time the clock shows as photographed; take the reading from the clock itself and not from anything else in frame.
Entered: 8:24
